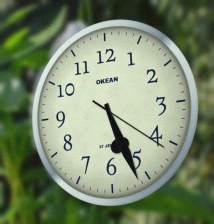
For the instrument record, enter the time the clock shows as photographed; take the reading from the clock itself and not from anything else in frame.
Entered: 5:26:21
